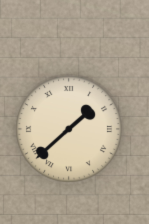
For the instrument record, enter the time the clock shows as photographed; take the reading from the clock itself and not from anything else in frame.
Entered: 1:38
